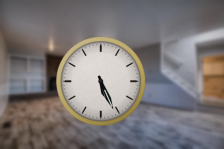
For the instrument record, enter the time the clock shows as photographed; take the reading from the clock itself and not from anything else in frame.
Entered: 5:26
